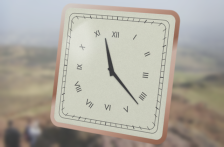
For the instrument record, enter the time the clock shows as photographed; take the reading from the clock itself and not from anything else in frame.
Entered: 11:22
